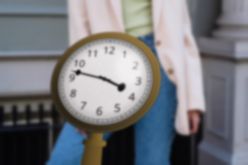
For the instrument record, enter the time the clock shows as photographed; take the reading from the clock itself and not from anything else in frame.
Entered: 3:47
